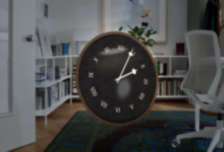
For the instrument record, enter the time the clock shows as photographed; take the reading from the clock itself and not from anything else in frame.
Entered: 2:04
